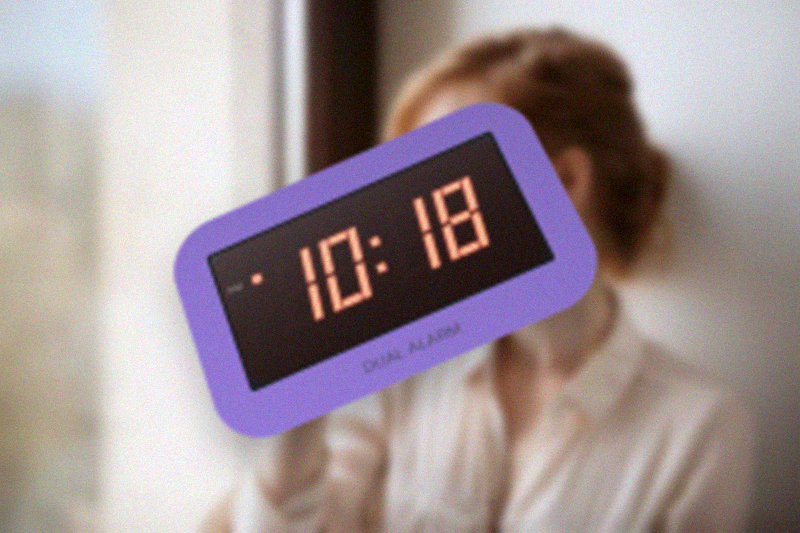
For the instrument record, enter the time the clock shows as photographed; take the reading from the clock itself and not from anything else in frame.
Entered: 10:18
